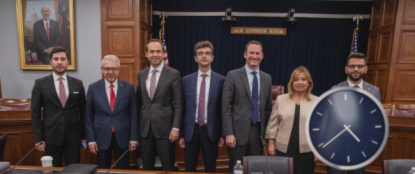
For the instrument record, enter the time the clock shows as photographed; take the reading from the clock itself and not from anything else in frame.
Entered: 4:39
